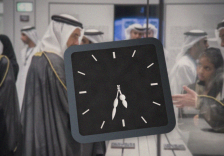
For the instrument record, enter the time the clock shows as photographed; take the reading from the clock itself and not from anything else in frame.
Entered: 5:33
